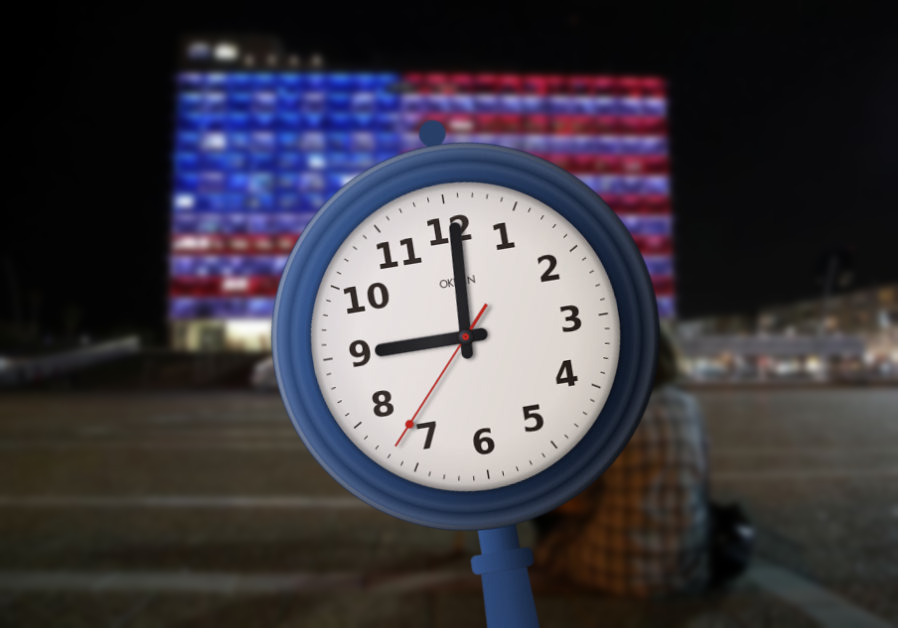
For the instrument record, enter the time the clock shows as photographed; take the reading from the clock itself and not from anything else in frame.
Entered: 9:00:37
